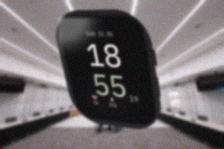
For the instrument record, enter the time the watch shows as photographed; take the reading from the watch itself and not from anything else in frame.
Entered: 18:55
